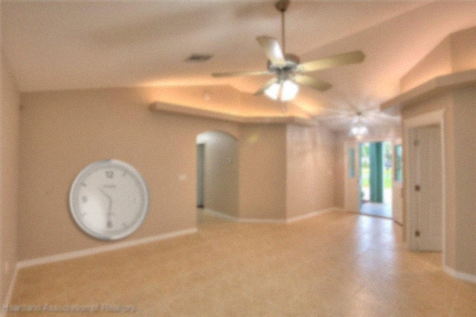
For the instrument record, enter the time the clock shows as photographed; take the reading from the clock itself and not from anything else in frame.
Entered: 10:31
